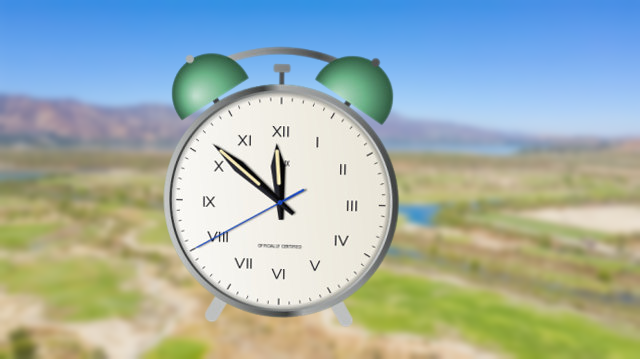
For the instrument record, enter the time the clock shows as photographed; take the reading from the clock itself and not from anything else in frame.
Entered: 11:51:40
